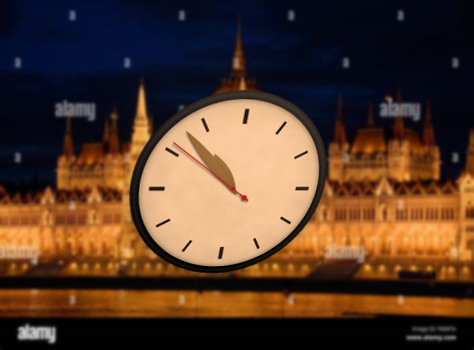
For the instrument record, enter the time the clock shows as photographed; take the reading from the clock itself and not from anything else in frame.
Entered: 10:52:51
